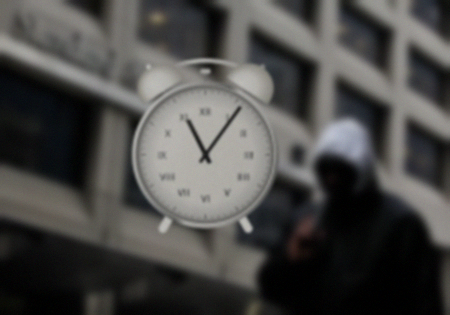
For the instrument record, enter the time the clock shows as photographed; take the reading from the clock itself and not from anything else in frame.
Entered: 11:06
